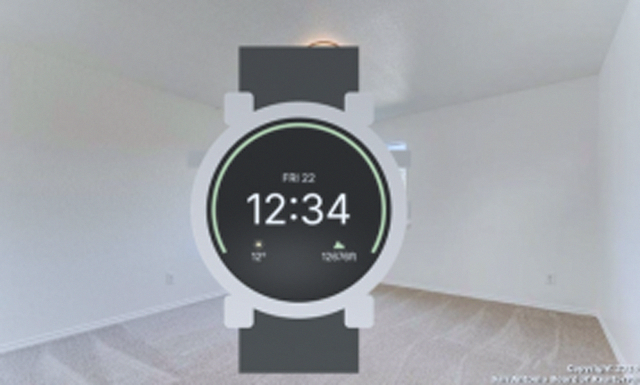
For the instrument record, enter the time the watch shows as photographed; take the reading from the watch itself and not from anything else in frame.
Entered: 12:34
